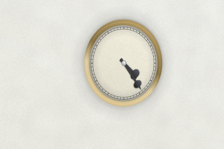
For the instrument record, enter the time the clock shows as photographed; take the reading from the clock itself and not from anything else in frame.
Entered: 4:24
